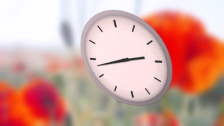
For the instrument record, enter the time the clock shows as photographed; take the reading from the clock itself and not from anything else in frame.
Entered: 2:43
